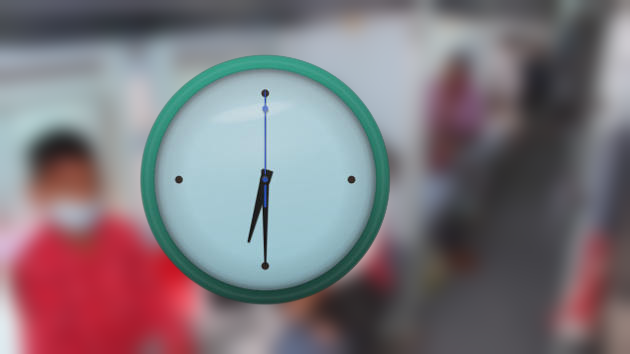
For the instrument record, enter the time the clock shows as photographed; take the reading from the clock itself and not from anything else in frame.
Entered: 6:30:00
